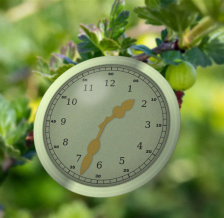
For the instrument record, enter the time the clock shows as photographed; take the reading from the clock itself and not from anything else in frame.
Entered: 1:33
